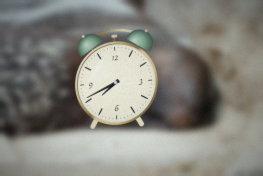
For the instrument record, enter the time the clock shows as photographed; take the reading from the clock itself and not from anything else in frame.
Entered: 7:41
